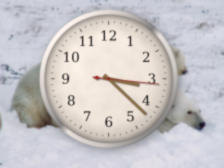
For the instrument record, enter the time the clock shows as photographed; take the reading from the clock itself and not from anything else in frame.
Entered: 3:22:16
